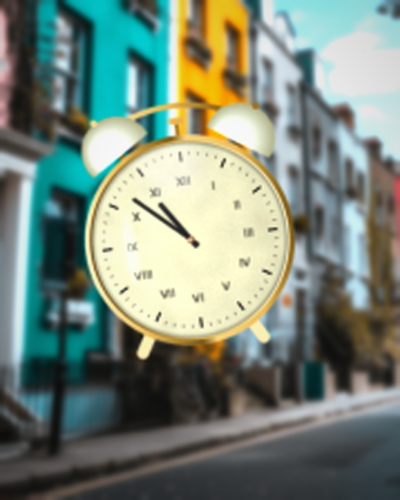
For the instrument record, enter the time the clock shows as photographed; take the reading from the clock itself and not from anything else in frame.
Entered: 10:52
